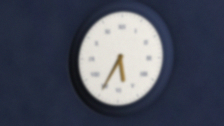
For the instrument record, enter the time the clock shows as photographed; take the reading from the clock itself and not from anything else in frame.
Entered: 5:35
